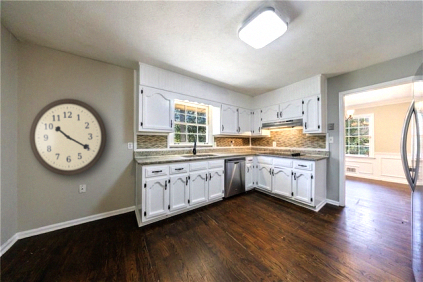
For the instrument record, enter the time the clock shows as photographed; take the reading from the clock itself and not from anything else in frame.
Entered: 10:20
